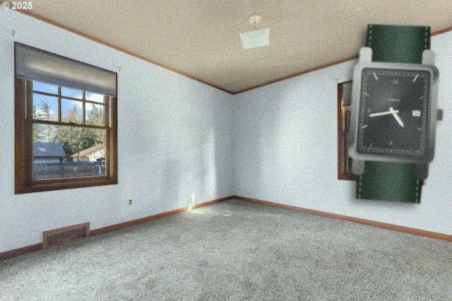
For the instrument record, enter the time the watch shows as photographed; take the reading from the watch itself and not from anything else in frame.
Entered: 4:43
